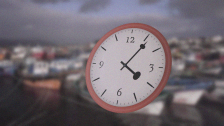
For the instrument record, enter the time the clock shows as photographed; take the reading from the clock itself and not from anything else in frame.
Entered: 4:06
